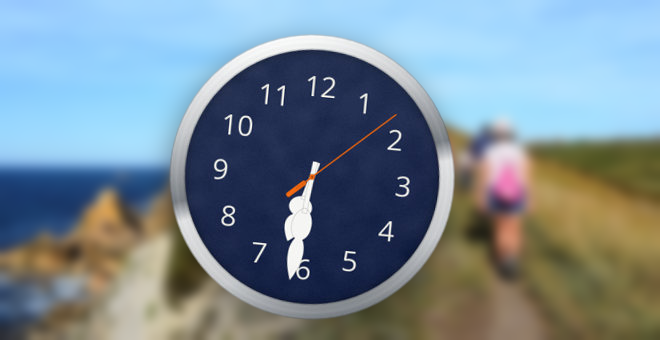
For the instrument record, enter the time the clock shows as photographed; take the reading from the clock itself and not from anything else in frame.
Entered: 6:31:08
